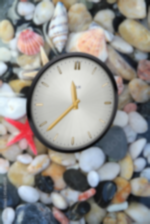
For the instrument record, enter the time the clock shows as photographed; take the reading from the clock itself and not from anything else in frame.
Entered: 11:38
